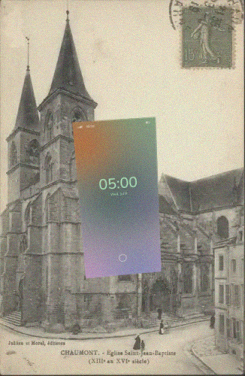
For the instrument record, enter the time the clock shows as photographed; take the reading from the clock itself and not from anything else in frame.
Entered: 5:00
